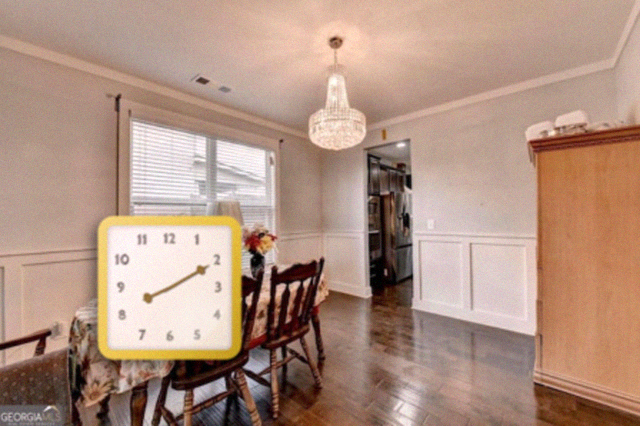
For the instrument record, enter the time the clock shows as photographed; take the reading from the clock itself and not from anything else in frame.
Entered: 8:10
